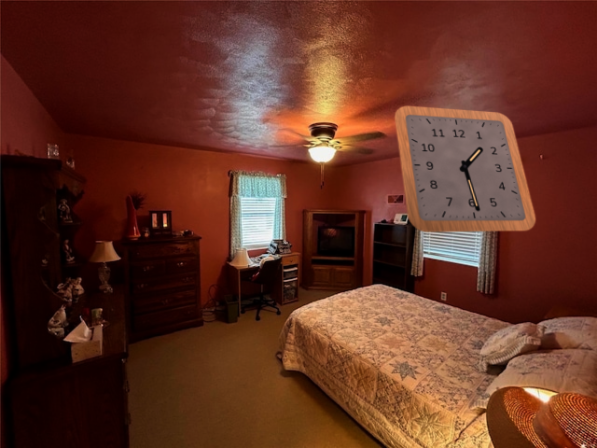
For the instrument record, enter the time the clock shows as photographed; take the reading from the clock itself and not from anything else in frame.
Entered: 1:29
